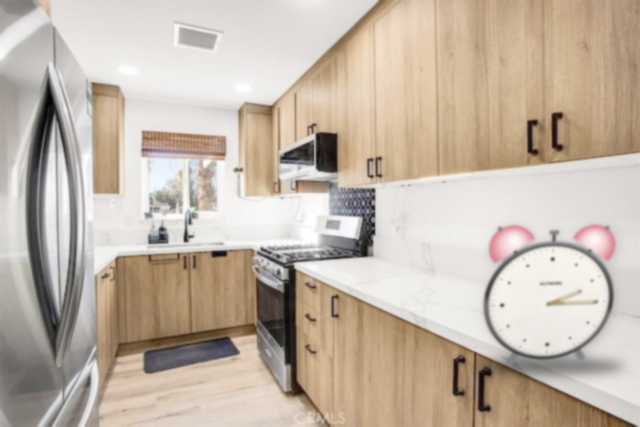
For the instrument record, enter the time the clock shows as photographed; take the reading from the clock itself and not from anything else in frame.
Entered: 2:15
